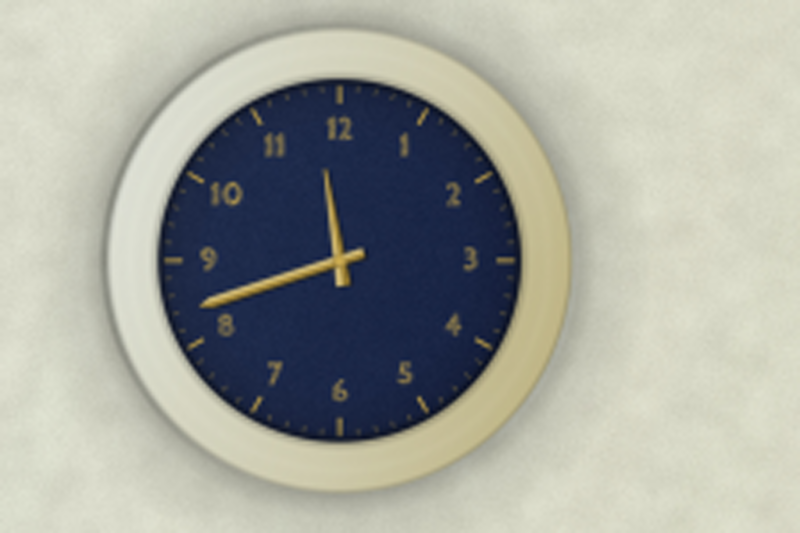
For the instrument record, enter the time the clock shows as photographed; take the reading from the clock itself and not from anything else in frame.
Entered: 11:42
